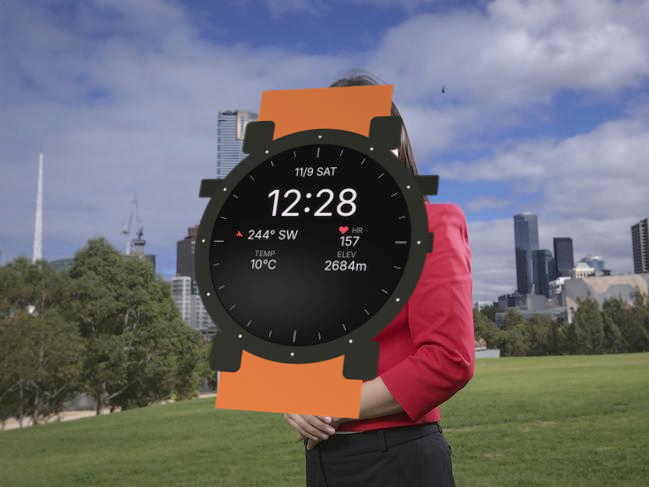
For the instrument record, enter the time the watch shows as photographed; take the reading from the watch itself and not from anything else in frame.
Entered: 12:28
